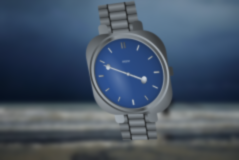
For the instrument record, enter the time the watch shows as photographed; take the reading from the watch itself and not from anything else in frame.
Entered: 3:49
